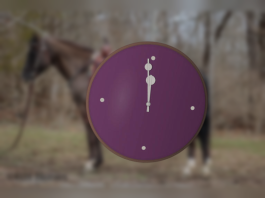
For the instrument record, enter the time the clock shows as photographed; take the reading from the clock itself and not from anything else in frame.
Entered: 11:59
